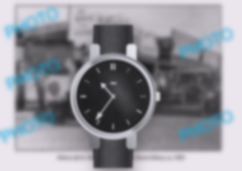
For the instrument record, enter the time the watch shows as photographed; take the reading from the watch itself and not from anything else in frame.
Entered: 10:36
